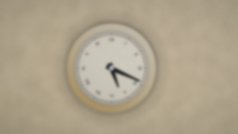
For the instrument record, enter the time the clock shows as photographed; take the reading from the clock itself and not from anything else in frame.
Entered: 5:19
